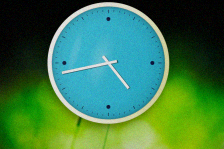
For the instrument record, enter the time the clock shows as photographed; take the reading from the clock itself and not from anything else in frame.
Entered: 4:43
